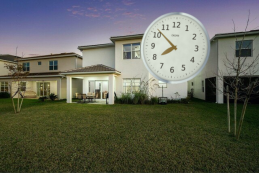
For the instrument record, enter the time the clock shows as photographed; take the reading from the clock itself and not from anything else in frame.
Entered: 7:52
